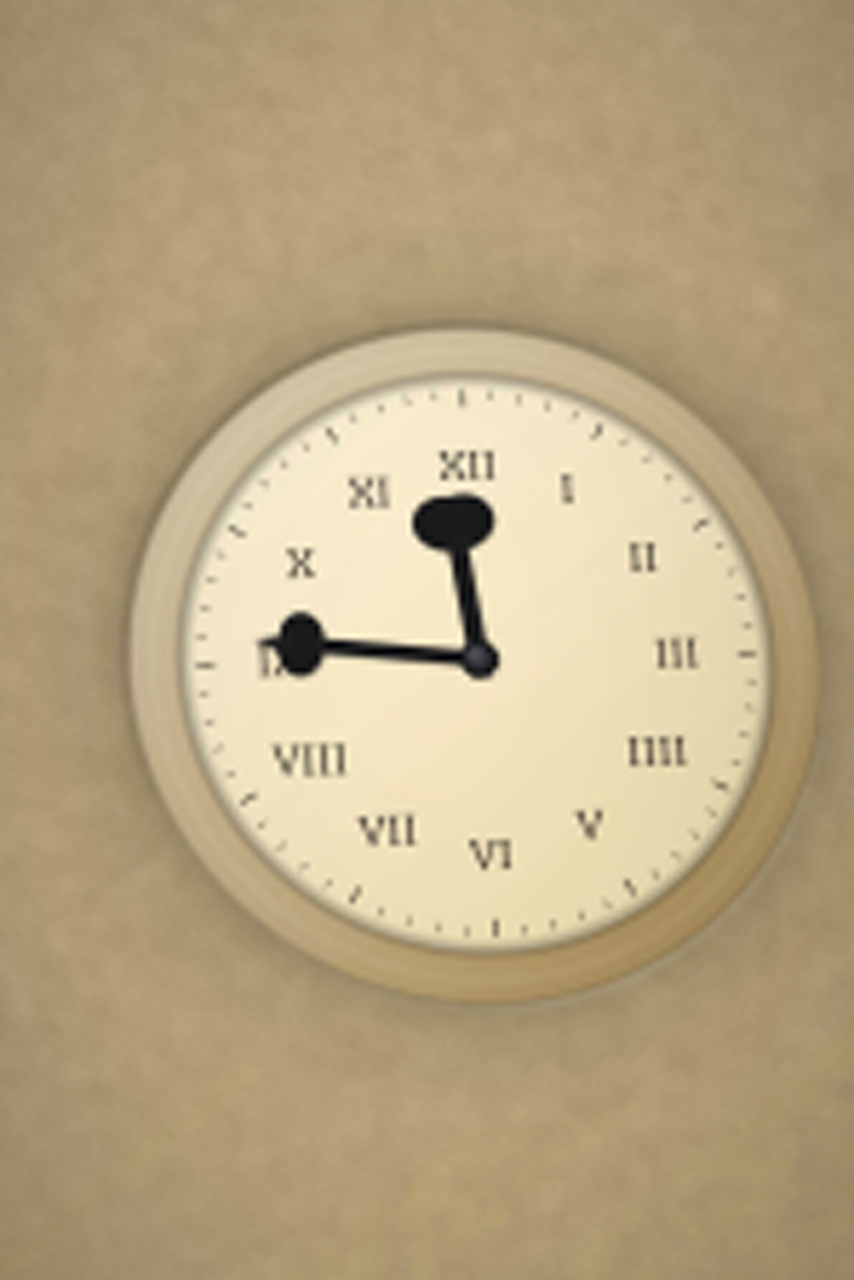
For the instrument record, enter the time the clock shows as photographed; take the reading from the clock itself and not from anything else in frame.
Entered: 11:46
